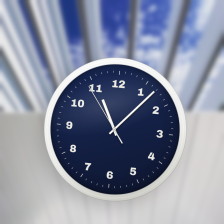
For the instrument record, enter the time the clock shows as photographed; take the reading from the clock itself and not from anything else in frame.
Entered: 11:06:54
